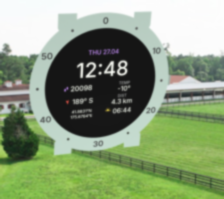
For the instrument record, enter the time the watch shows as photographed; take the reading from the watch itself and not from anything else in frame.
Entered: 12:48
